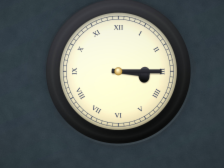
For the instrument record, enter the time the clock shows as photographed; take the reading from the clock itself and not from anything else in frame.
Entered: 3:15
